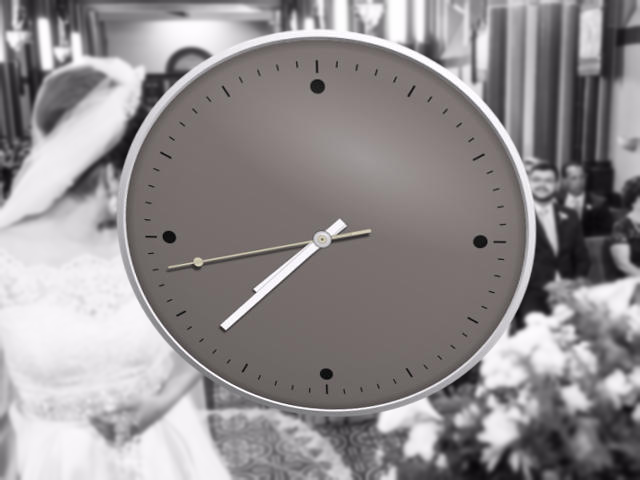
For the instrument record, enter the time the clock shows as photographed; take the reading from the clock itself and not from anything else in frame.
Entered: 7:37:43
